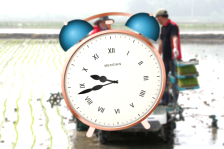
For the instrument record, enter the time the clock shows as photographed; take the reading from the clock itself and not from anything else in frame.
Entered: 9:43
